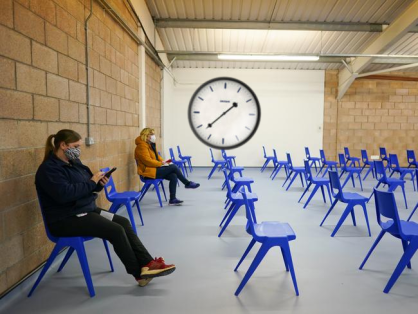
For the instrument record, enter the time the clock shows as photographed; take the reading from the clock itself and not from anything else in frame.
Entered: 1:38
